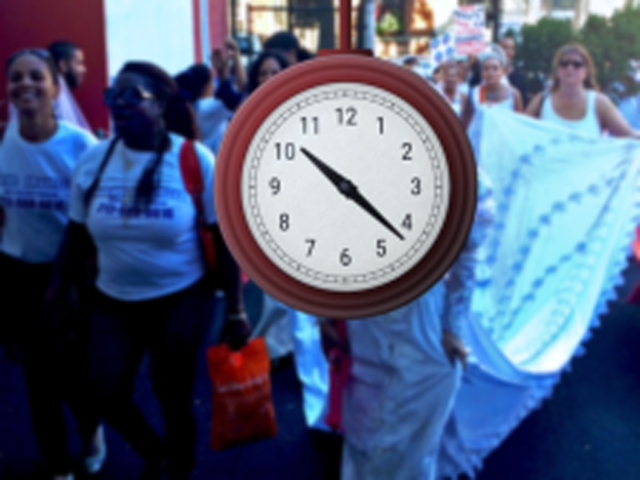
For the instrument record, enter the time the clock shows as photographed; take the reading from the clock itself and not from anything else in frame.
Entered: 10:22
